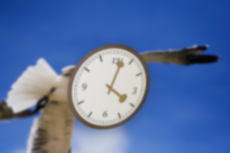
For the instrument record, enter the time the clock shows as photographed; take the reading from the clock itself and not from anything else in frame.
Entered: 4:02
